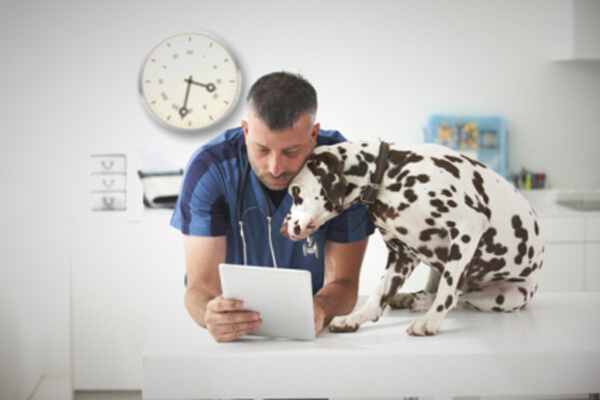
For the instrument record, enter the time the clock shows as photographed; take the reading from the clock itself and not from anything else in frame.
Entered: 3:32
